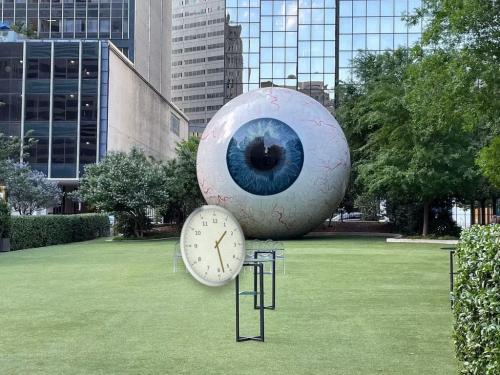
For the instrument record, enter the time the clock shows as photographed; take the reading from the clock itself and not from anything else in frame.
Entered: 1:28
